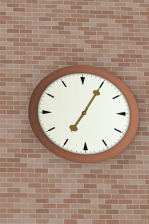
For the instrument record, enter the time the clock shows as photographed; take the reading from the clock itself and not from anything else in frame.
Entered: 7:05
